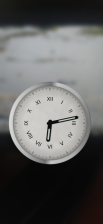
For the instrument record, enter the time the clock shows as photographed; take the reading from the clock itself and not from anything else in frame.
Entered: 6:13
